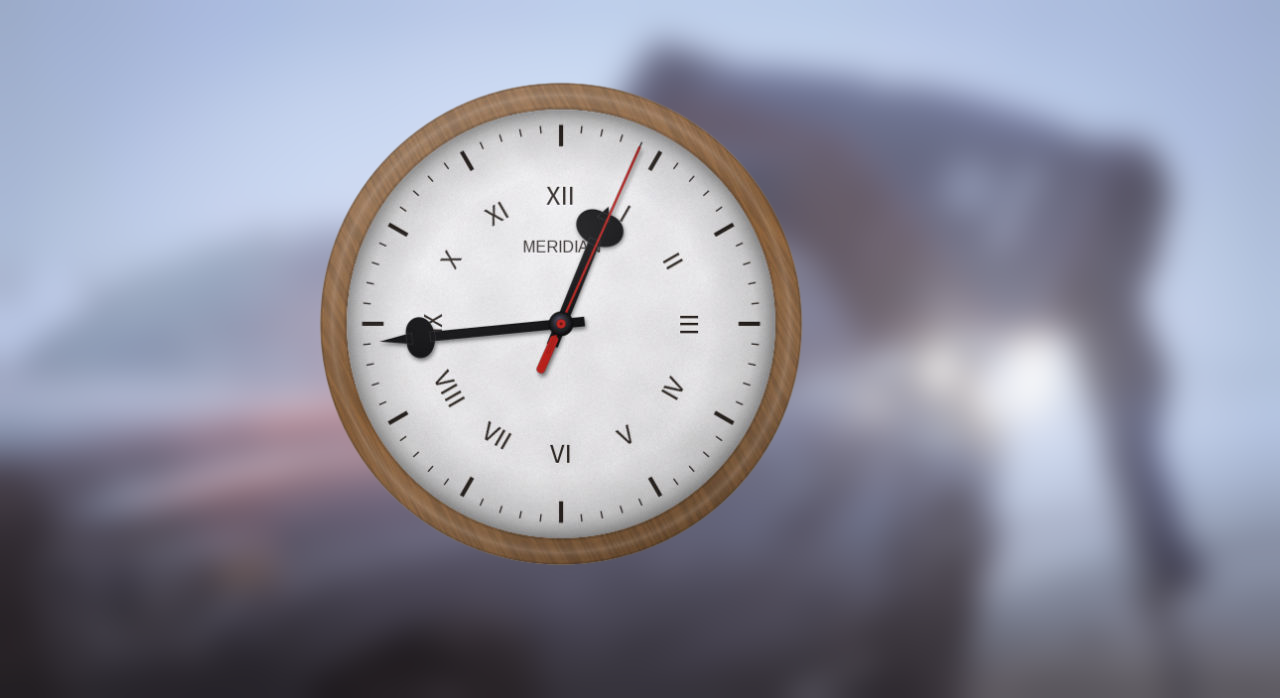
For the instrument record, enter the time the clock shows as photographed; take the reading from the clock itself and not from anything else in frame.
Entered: 12:44:04
